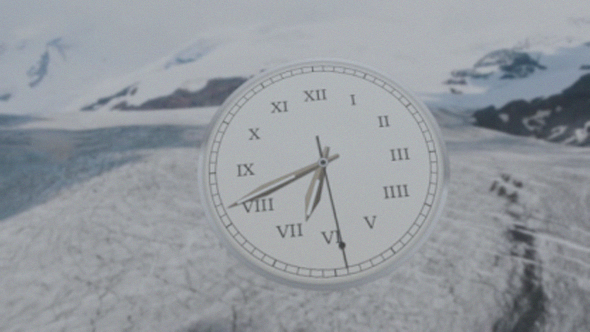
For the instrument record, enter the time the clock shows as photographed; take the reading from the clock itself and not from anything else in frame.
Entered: 6:41:29
